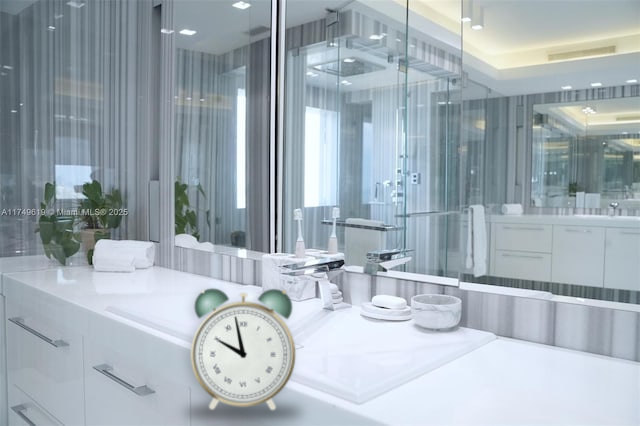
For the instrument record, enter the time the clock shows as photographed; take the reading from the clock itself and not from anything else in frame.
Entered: 9:58
